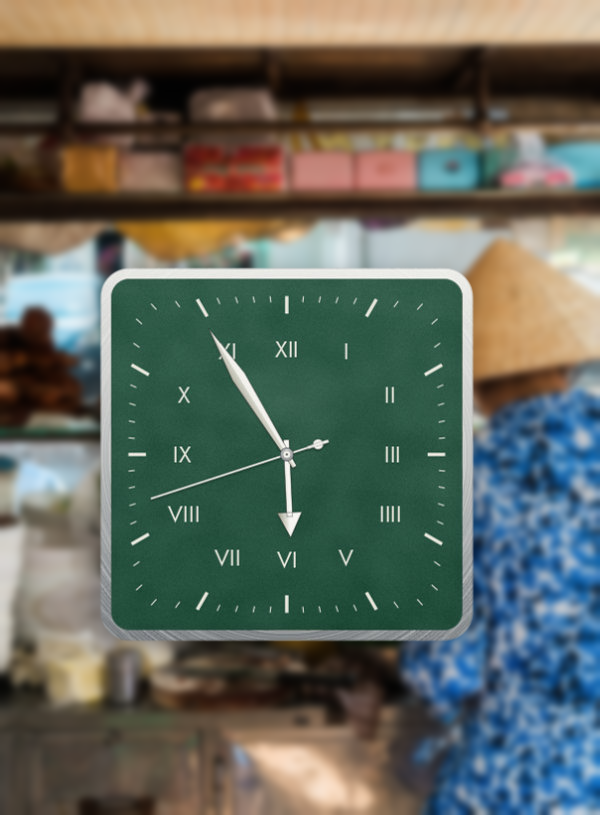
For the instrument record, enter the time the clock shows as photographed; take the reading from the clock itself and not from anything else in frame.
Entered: 5:54:42
